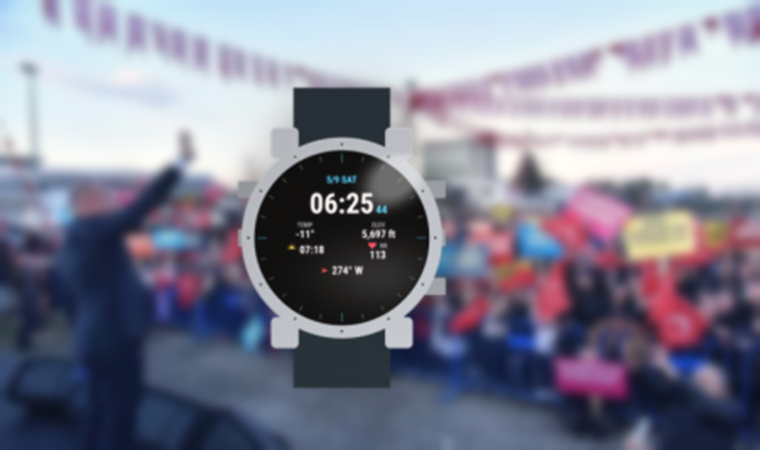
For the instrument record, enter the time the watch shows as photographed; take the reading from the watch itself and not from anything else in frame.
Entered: 6:25
